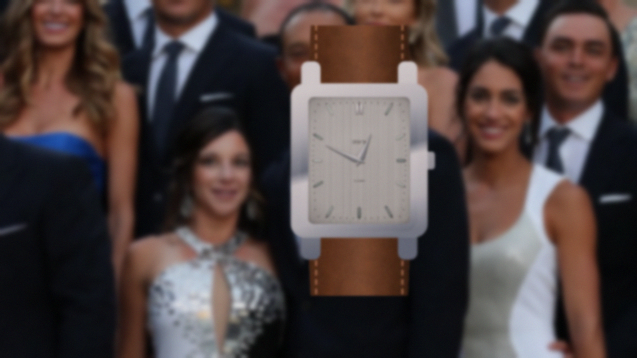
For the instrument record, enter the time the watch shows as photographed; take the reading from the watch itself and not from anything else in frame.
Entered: 12:49
